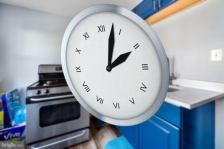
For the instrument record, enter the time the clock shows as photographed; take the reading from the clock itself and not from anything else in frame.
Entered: 2:03
